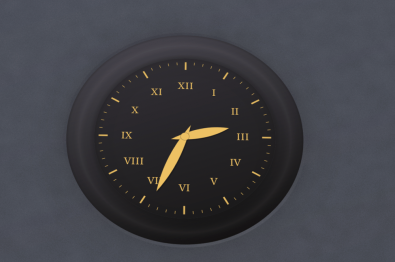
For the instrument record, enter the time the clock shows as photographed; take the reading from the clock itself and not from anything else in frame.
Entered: 2:34
